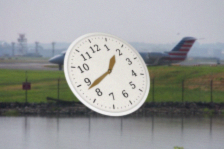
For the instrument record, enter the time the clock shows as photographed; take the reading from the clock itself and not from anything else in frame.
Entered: 1:43
